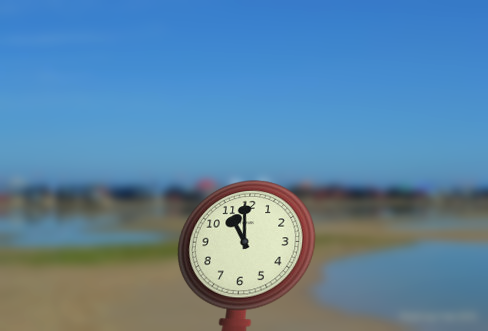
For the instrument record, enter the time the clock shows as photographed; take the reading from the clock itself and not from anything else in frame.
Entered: 10:59
